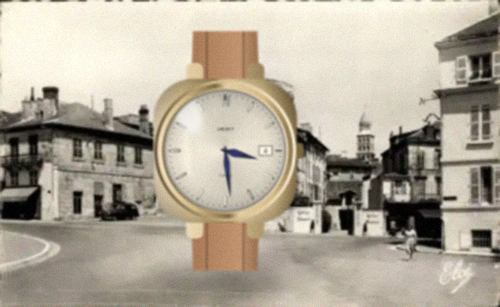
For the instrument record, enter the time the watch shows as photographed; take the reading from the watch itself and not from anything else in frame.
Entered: 3:29
